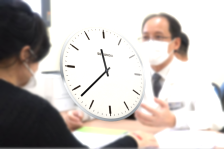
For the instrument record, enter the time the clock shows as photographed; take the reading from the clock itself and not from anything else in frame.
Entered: 11:38
